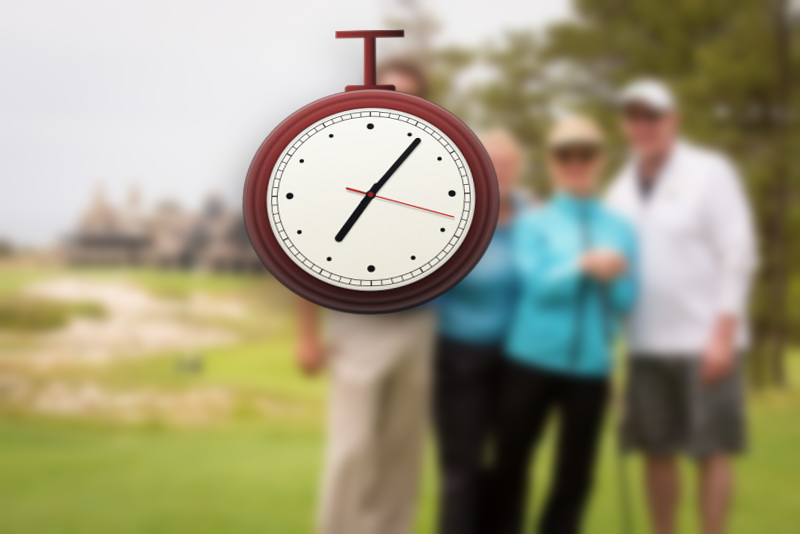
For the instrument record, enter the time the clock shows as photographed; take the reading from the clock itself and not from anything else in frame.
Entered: 7:06:18
